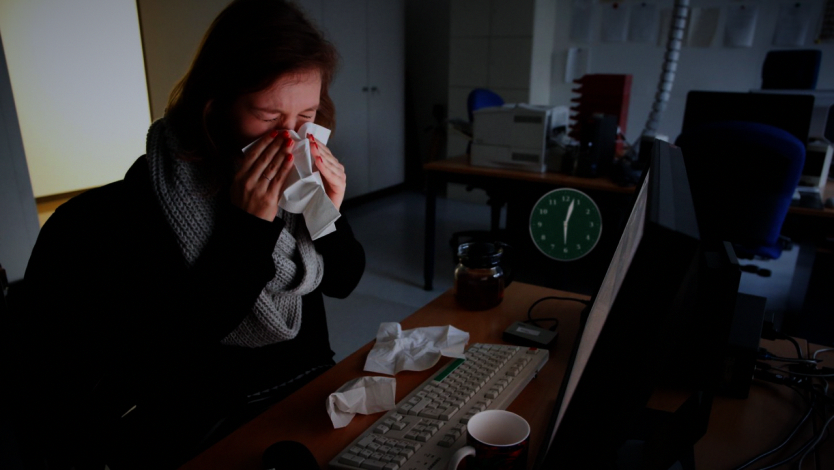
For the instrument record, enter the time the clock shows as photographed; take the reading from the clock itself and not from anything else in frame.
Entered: 6:03
